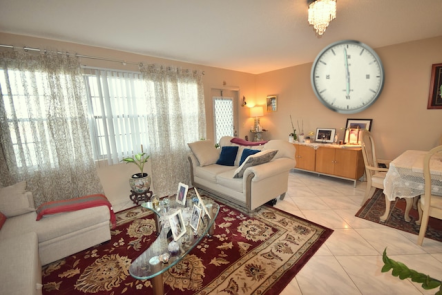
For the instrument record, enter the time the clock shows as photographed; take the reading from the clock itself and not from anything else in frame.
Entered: 5:59
